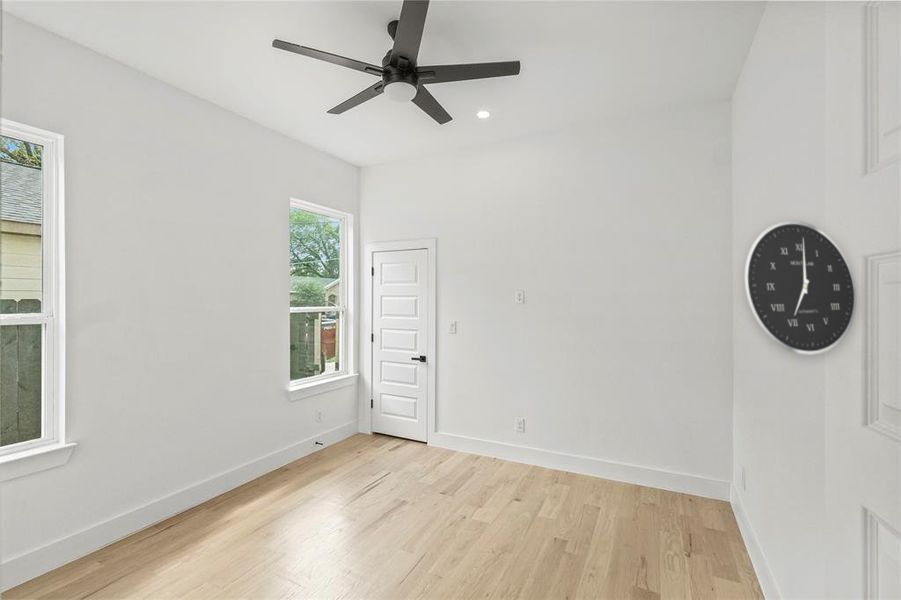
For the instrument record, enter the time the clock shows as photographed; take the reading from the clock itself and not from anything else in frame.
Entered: 7:01
